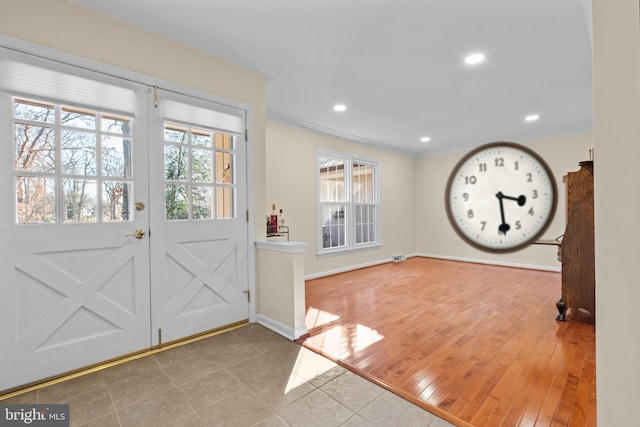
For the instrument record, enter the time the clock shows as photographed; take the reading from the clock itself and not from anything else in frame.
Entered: 3:29
